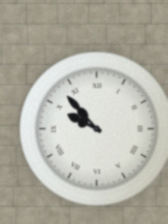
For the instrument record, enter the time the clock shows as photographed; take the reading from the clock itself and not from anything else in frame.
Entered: 9:53
